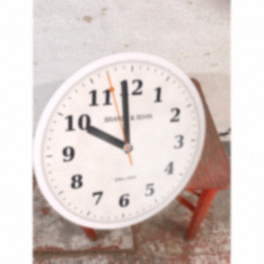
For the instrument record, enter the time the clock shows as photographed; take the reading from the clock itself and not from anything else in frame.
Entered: 9:58:57
